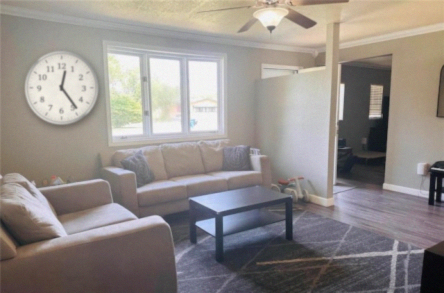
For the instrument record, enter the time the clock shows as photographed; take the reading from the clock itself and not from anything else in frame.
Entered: 12:24
